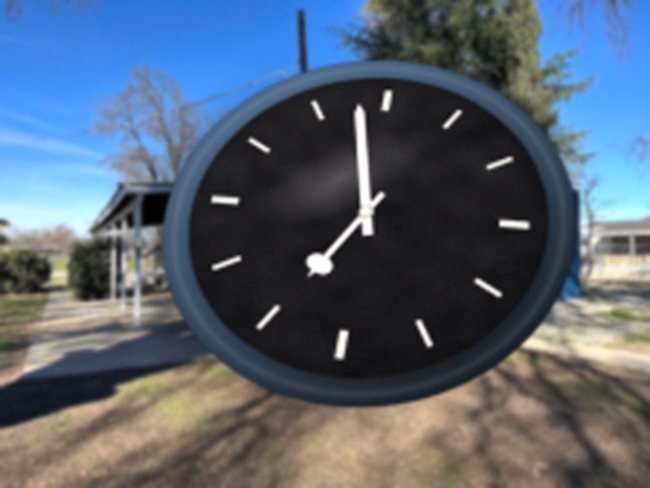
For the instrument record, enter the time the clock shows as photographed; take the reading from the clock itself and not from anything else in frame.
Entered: 6:58
